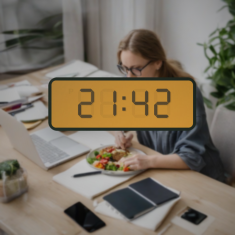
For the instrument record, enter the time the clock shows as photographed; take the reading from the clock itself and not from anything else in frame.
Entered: 21:42
